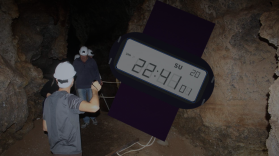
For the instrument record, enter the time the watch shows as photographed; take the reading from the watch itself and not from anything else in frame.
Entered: 22:41:01
